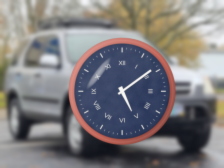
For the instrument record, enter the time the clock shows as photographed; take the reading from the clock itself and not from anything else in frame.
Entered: 5:09
